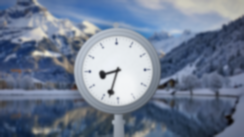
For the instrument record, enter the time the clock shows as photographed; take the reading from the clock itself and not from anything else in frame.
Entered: 8:33
